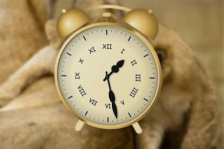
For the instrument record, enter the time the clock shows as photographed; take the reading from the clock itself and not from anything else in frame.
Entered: 1:28
